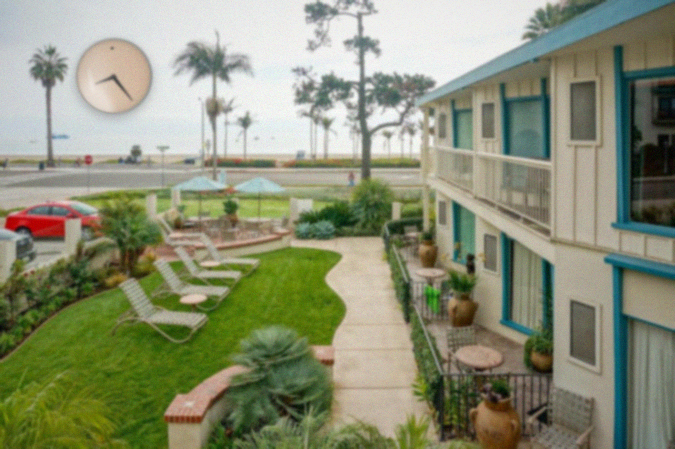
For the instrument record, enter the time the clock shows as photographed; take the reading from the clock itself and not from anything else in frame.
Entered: 8:24
